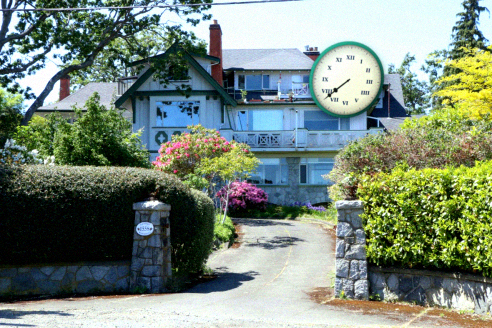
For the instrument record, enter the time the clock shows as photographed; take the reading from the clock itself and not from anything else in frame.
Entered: 7:38
